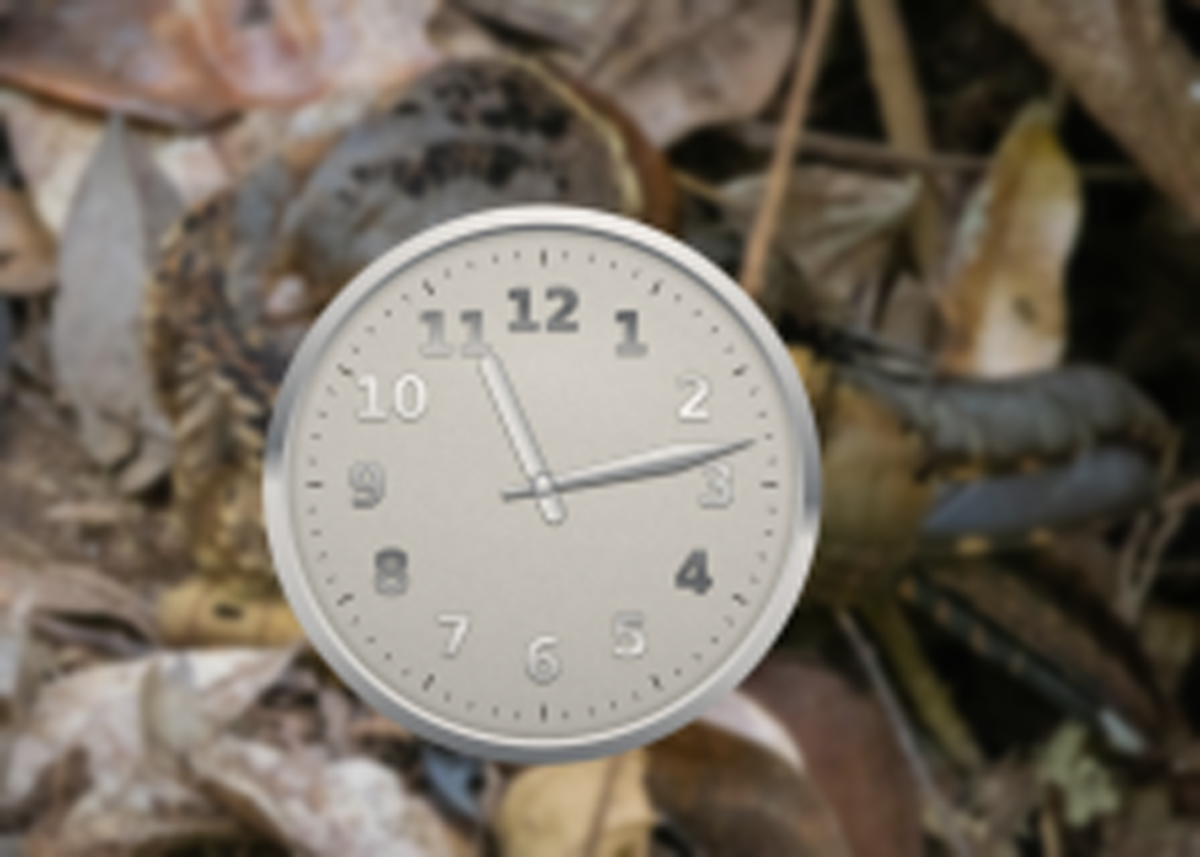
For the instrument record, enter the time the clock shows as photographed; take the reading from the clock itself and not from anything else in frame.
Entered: 11:13
